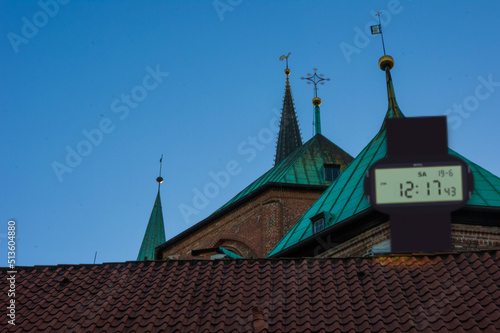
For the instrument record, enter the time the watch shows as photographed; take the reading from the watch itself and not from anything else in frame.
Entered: 12:17:43
